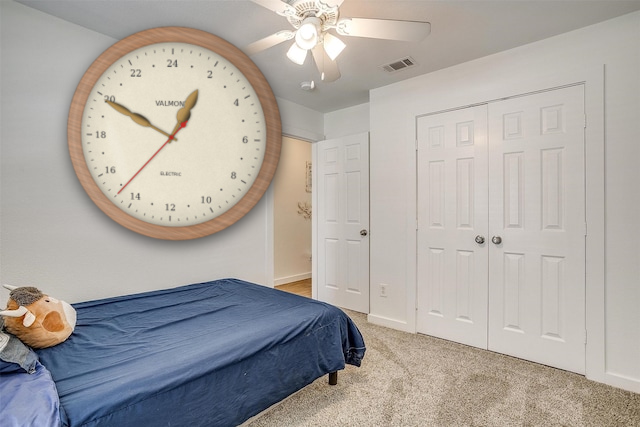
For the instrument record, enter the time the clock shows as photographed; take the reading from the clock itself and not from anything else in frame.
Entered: 1:49:37
